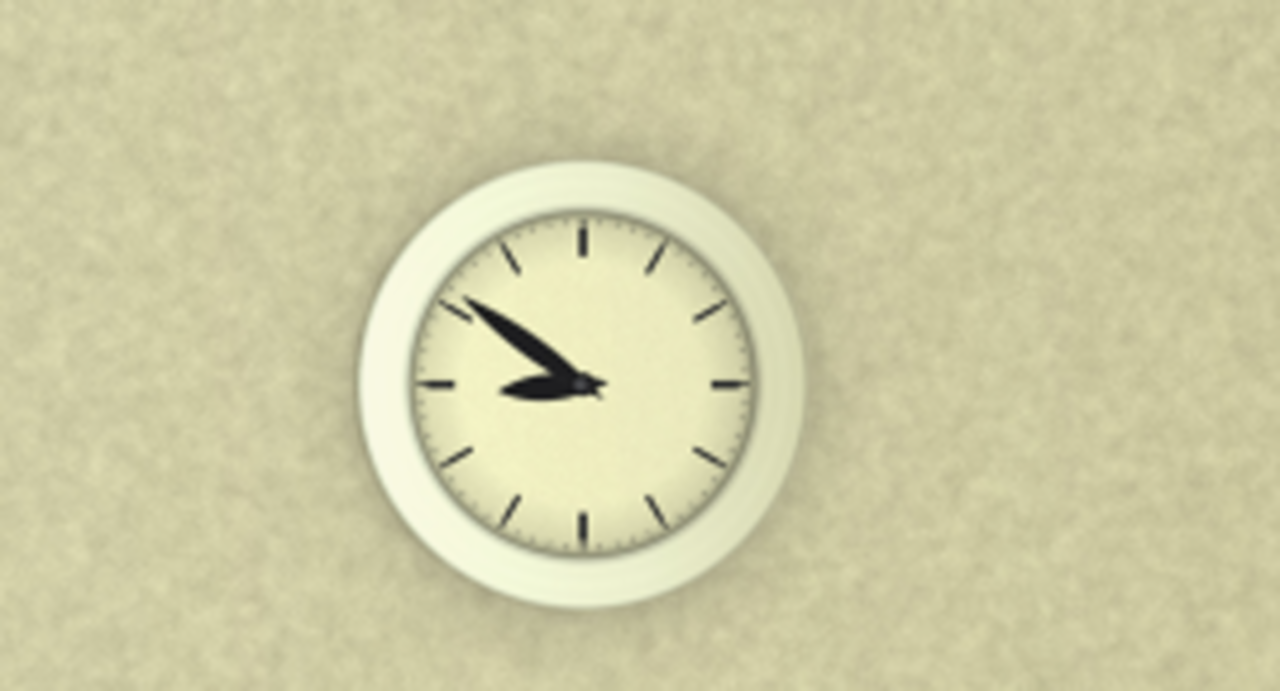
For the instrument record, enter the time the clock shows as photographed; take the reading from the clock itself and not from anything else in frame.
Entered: 8:51
